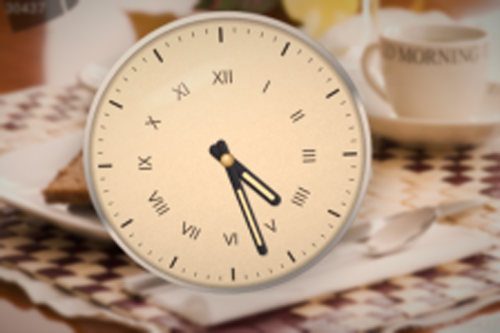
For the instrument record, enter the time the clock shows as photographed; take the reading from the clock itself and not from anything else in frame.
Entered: 4:27
